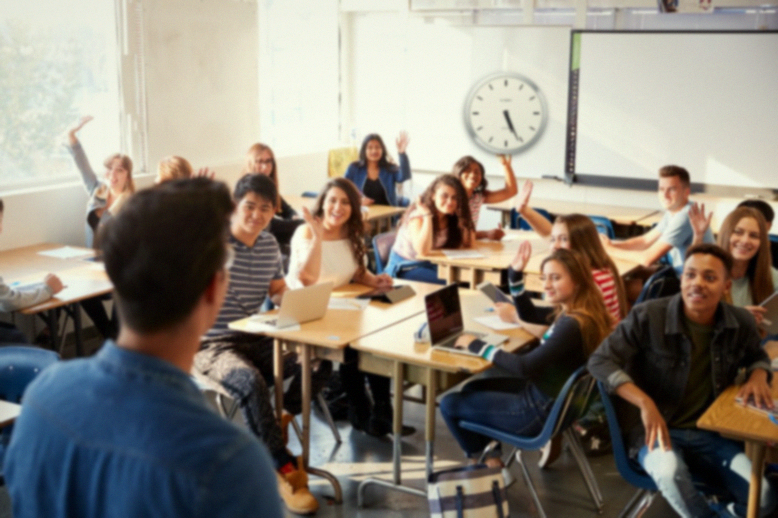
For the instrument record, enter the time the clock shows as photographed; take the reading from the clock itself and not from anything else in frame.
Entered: 5:26
